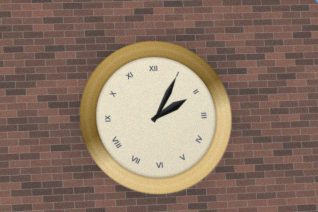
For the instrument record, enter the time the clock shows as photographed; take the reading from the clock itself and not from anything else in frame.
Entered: 2:05
